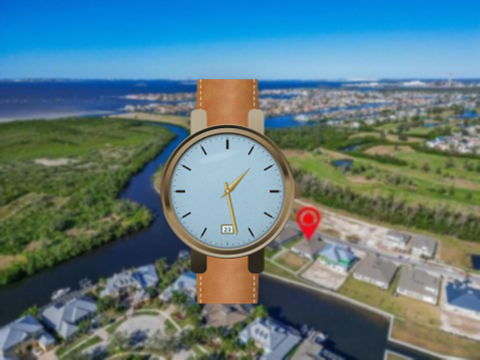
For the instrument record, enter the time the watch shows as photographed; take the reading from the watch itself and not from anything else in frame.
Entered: 1:28
